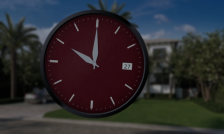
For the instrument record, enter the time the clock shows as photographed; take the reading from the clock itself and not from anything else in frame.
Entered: 10:00
